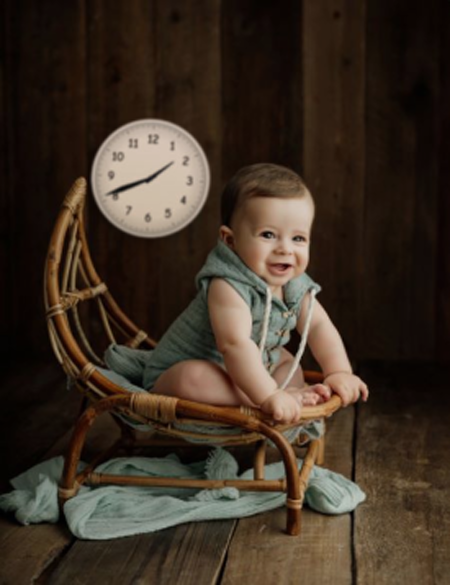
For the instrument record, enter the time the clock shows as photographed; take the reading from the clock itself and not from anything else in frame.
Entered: 1:41
